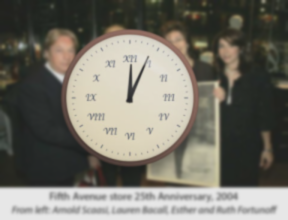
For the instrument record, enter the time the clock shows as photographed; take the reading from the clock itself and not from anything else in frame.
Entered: 12:04
